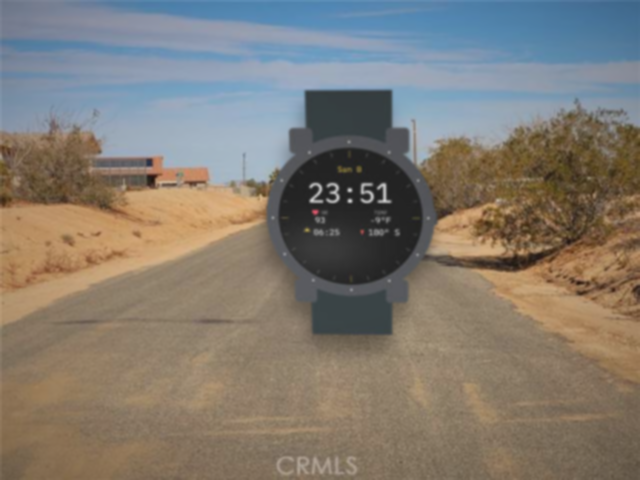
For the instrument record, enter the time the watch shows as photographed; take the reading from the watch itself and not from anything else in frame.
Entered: 23:51
